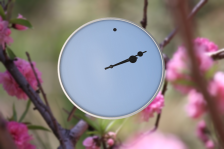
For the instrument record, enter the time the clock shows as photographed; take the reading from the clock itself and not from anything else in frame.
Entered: 2:10
